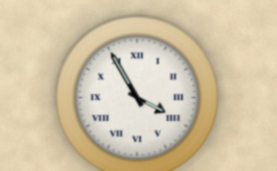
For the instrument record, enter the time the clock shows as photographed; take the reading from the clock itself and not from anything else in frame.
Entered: 3:55
